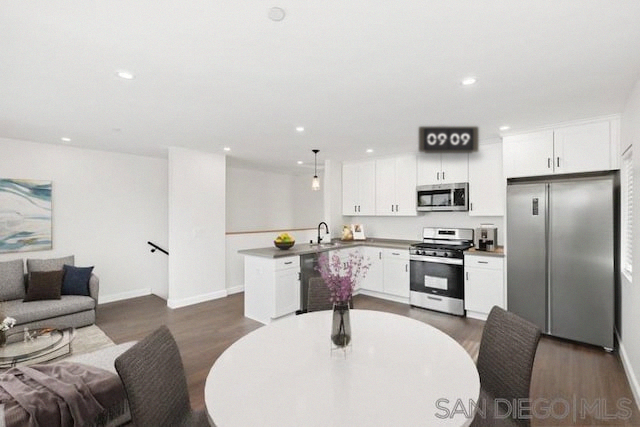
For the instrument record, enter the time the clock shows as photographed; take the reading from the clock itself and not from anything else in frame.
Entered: 9:09
